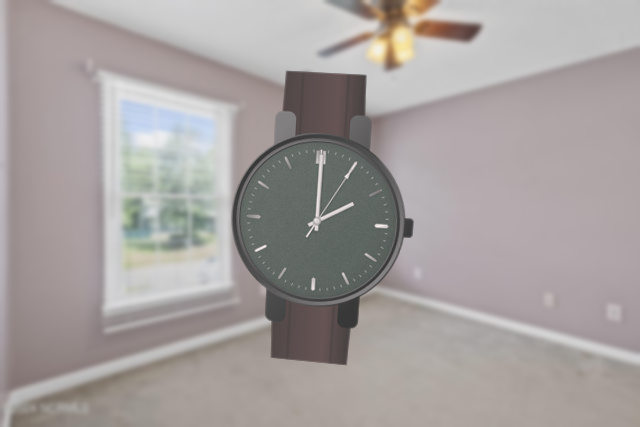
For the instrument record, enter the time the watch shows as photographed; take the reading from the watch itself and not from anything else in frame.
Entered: 2:00:05
